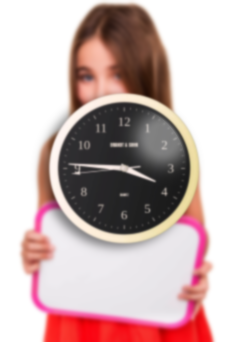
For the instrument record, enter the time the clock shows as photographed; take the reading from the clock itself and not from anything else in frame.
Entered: 3:45:44
